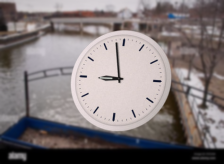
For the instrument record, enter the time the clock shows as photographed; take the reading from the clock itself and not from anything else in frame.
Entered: 8:58
